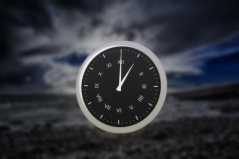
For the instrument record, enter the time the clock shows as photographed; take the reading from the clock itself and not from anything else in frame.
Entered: 1:00
